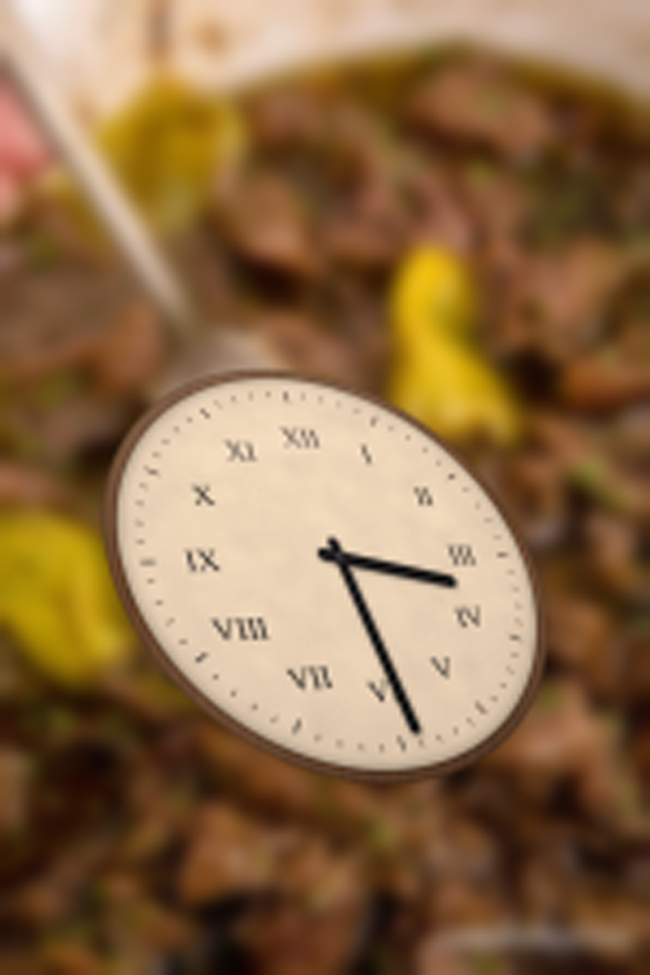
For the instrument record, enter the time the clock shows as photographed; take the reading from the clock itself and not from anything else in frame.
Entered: 3:29
